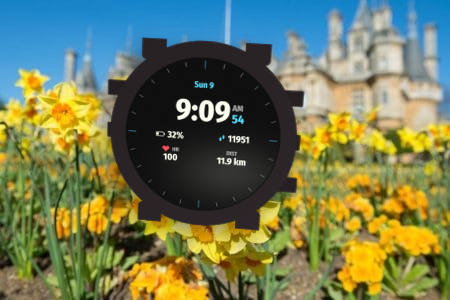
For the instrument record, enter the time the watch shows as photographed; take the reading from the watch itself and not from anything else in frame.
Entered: 9:09:54
